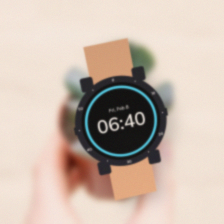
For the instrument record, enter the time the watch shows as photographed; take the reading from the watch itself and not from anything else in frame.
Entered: 6:40
